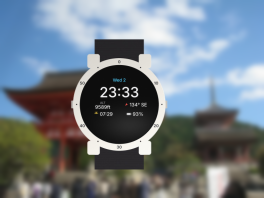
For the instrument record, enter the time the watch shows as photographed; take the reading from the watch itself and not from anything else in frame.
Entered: 23:33
